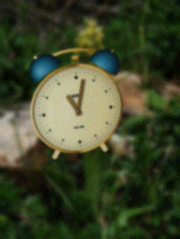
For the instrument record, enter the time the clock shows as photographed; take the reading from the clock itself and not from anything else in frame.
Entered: 11:02
